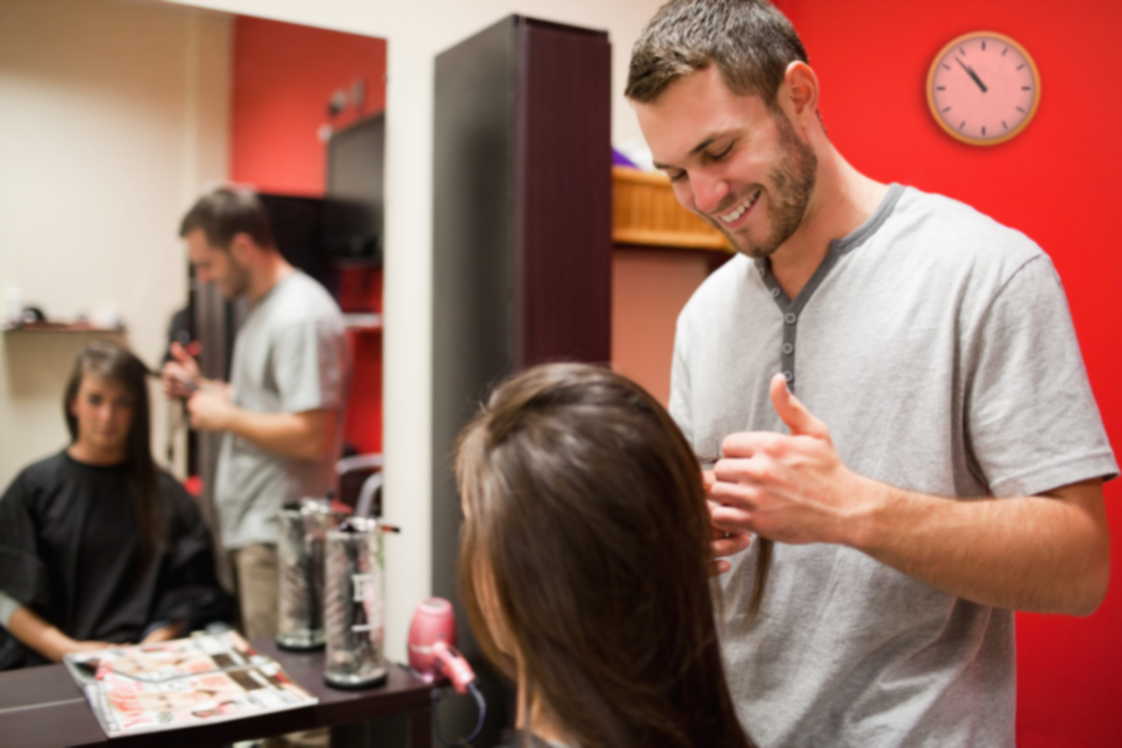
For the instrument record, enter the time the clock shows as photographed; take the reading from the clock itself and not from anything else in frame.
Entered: 10:53
